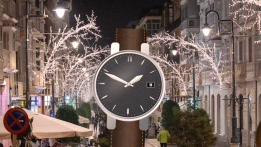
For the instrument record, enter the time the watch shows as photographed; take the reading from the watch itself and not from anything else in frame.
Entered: 1:49
